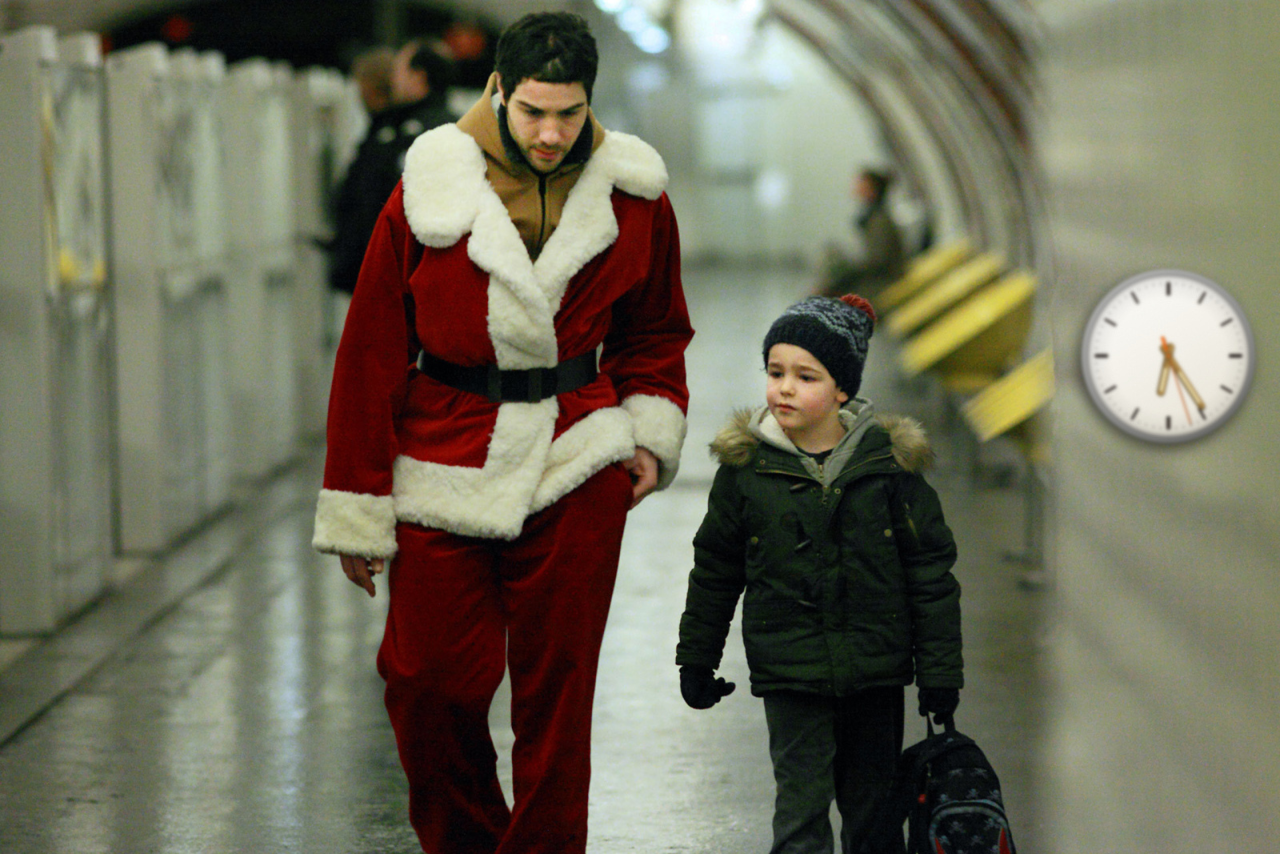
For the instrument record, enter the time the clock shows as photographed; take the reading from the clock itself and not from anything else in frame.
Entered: 6:24:27
